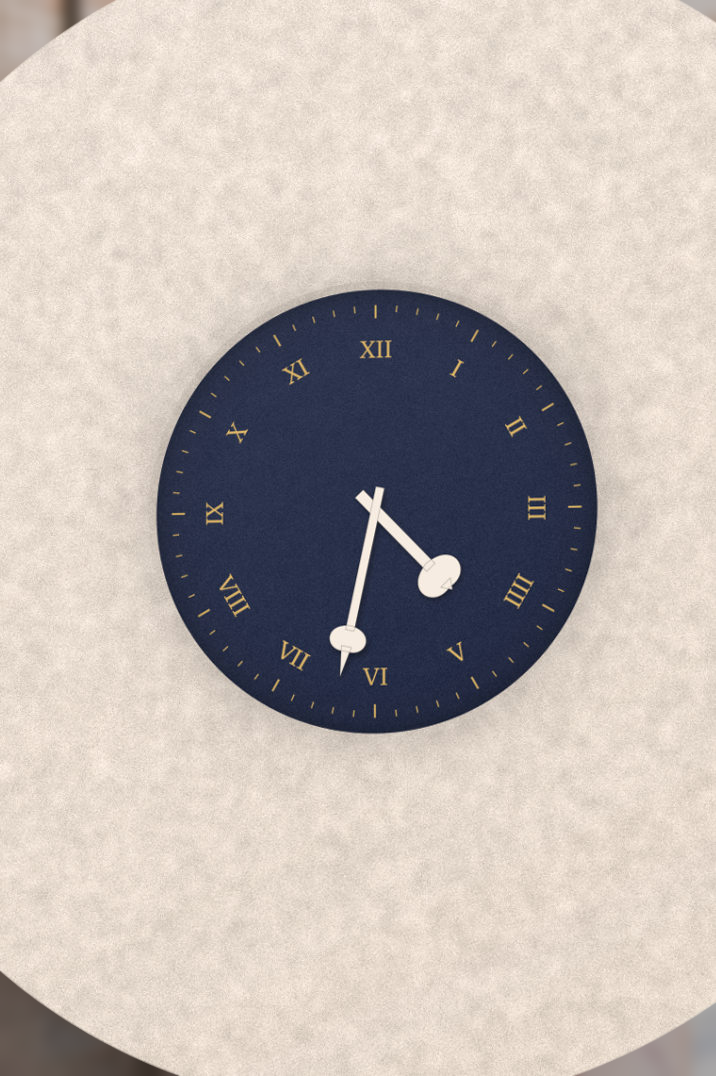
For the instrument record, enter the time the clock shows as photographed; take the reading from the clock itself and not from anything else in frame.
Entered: 4:32
